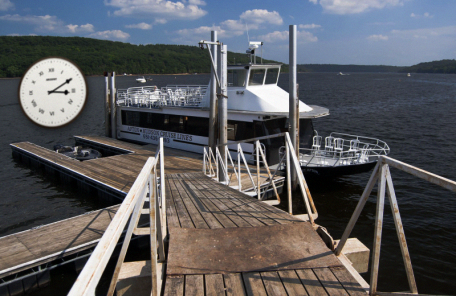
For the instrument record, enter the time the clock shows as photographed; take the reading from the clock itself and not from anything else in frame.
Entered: 3:10
